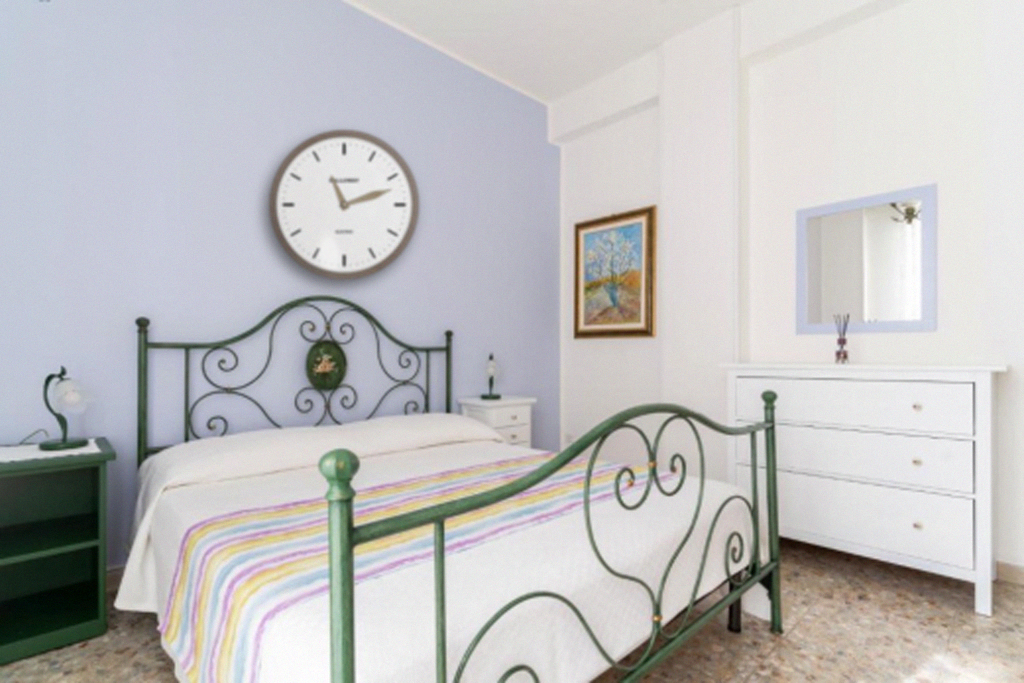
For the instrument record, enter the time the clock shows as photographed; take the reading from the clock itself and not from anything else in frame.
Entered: 11:12
